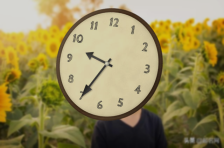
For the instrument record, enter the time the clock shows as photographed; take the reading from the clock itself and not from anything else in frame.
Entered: 9:35
